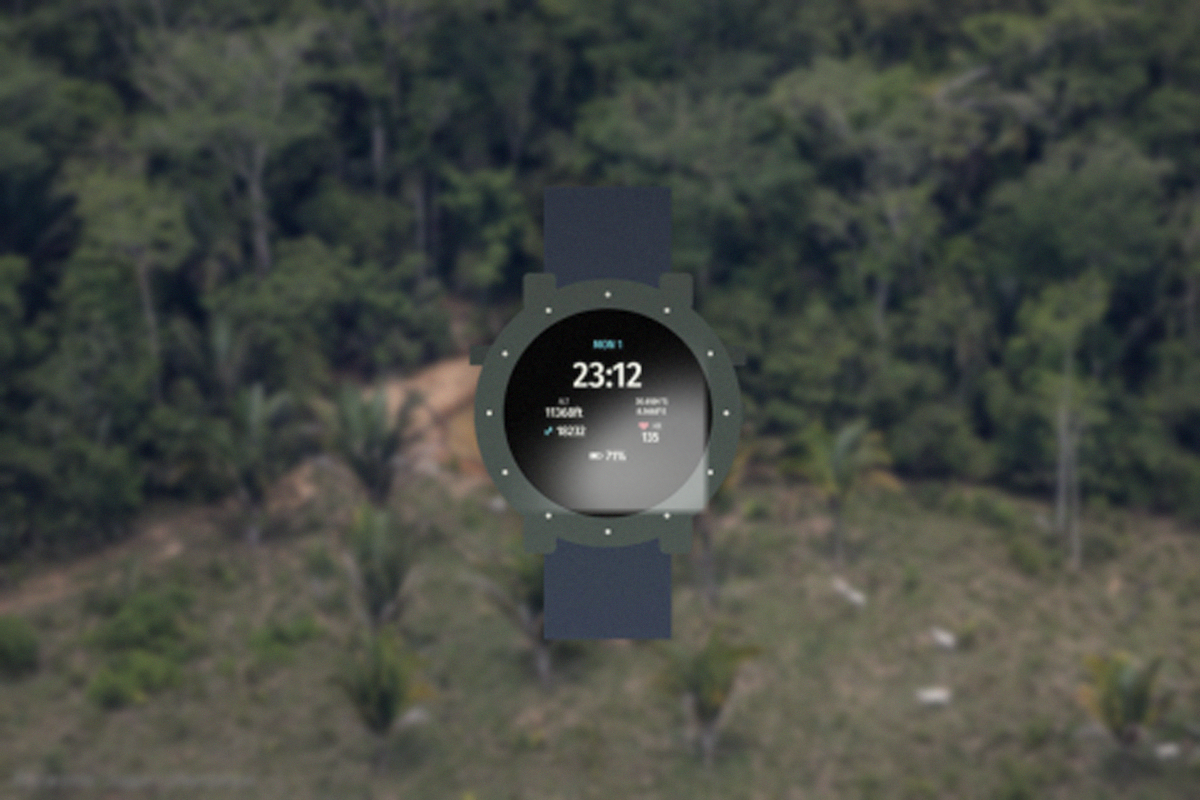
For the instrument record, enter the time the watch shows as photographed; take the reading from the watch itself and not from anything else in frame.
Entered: 23:12
